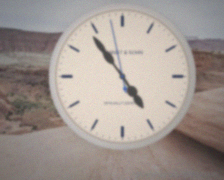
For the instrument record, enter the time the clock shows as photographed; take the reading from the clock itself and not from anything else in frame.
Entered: 4:53:58
